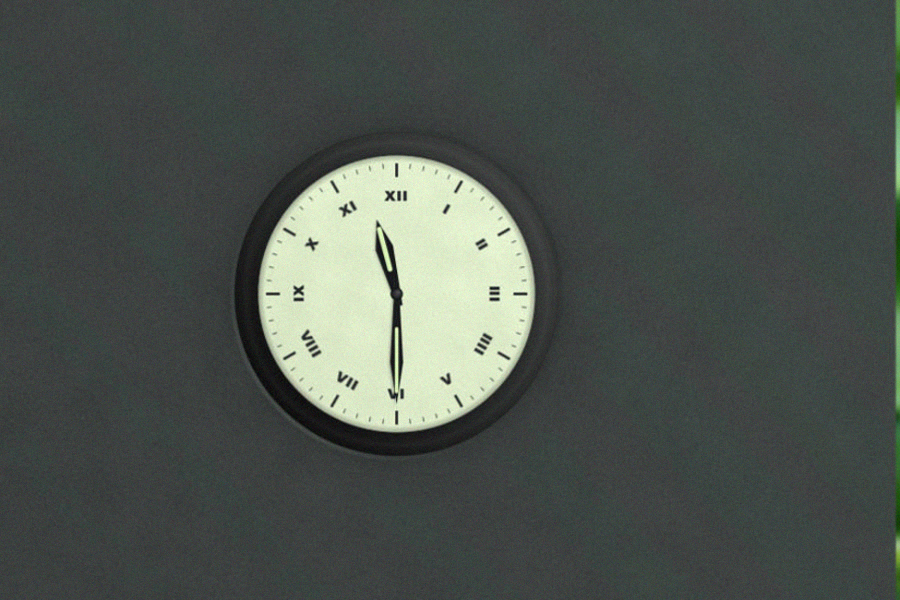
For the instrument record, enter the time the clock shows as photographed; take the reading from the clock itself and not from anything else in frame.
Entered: 11:30
